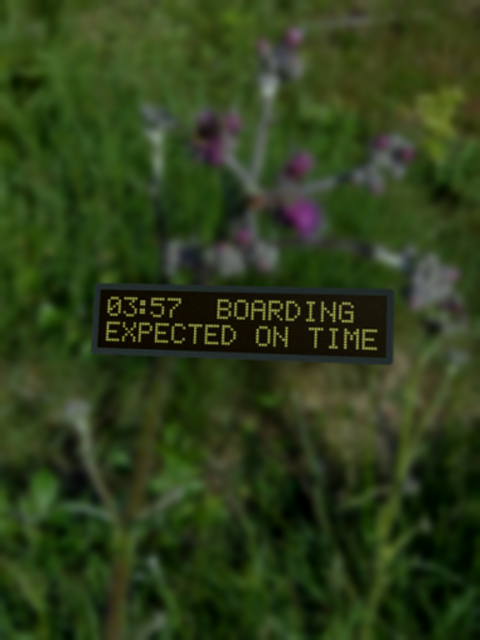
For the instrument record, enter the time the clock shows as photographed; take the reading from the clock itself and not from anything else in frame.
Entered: 3:57
